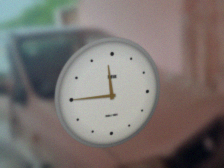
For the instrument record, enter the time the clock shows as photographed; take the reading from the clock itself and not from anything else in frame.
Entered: 11:45
